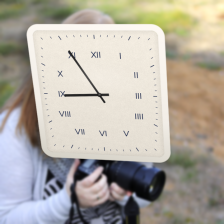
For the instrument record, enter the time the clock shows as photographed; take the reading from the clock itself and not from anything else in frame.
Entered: 8:55
